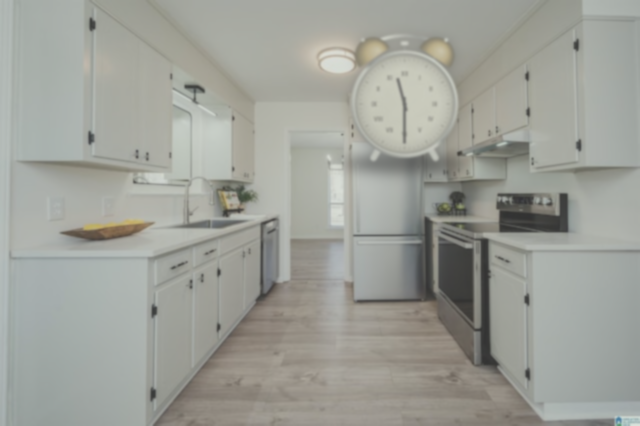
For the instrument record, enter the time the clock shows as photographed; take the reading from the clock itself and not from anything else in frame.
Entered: 11:30
